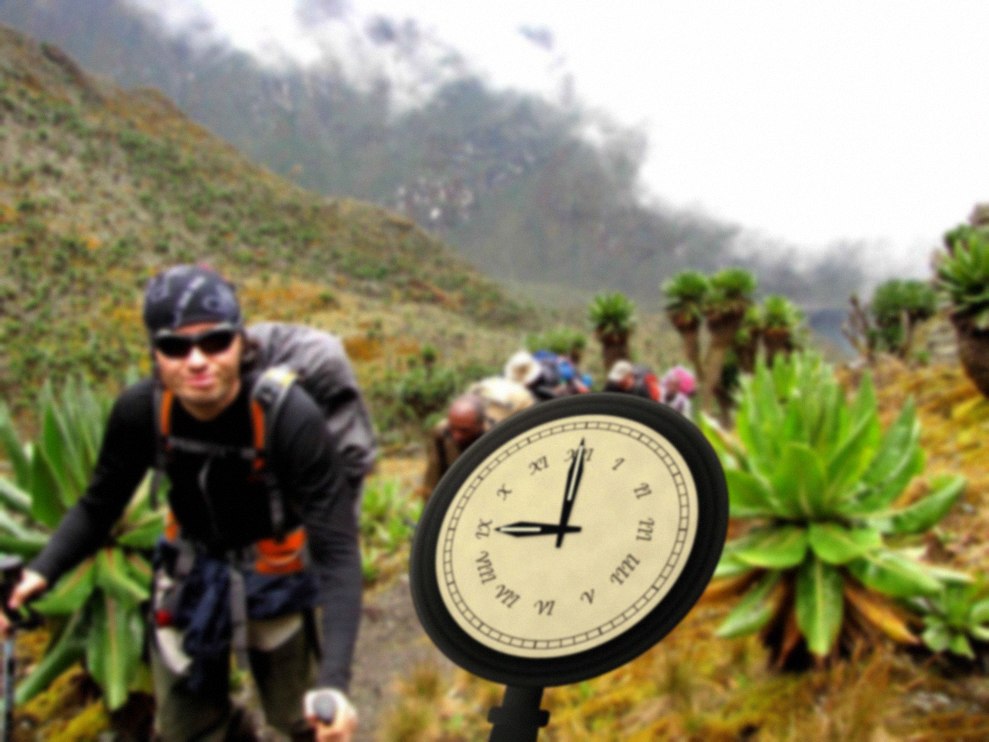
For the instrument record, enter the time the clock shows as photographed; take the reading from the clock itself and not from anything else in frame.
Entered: 9:00
